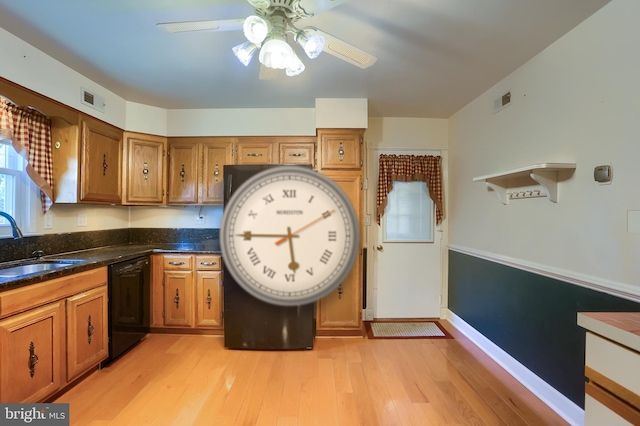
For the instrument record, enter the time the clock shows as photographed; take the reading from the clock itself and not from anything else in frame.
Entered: 5:45:10
